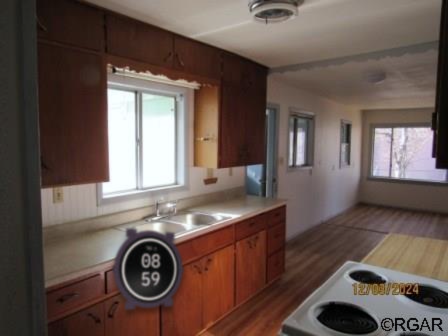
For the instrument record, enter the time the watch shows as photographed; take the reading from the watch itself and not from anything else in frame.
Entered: 8:59
